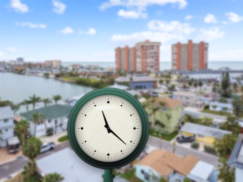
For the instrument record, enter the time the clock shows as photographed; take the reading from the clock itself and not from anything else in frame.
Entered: 11:22
